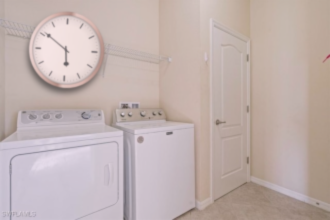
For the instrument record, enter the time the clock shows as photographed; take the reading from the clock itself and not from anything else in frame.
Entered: 5:51
